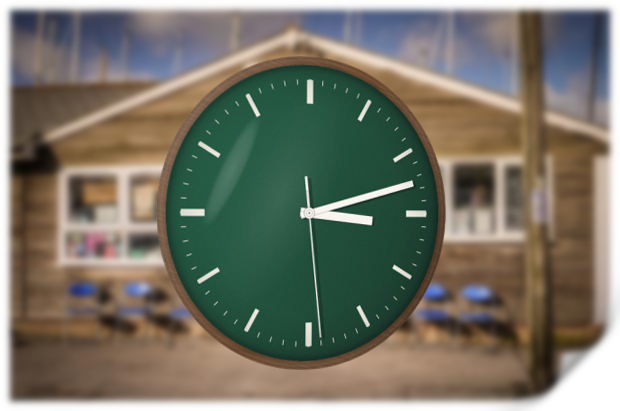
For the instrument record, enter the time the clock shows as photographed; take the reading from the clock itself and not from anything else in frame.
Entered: 3:12:29
